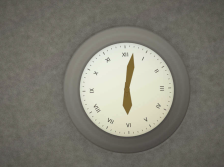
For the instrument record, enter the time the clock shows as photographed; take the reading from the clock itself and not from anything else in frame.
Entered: 6:02
